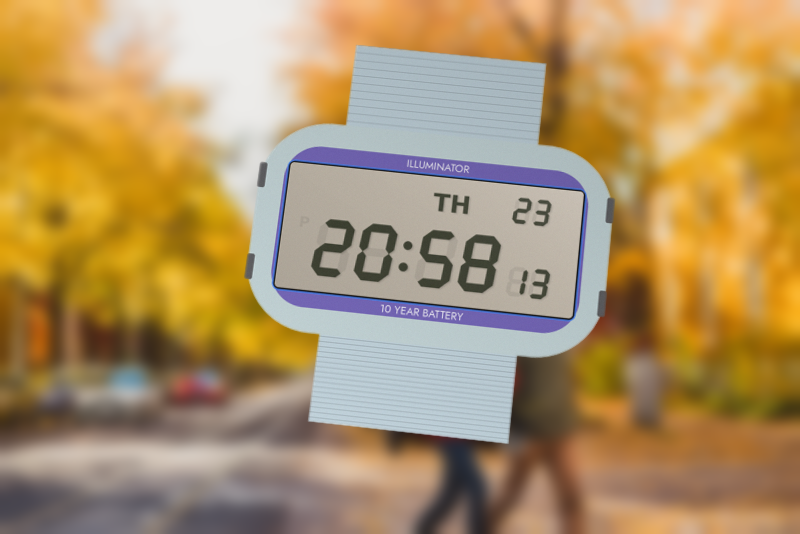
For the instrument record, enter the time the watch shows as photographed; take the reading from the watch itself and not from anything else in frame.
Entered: 20:58:13
